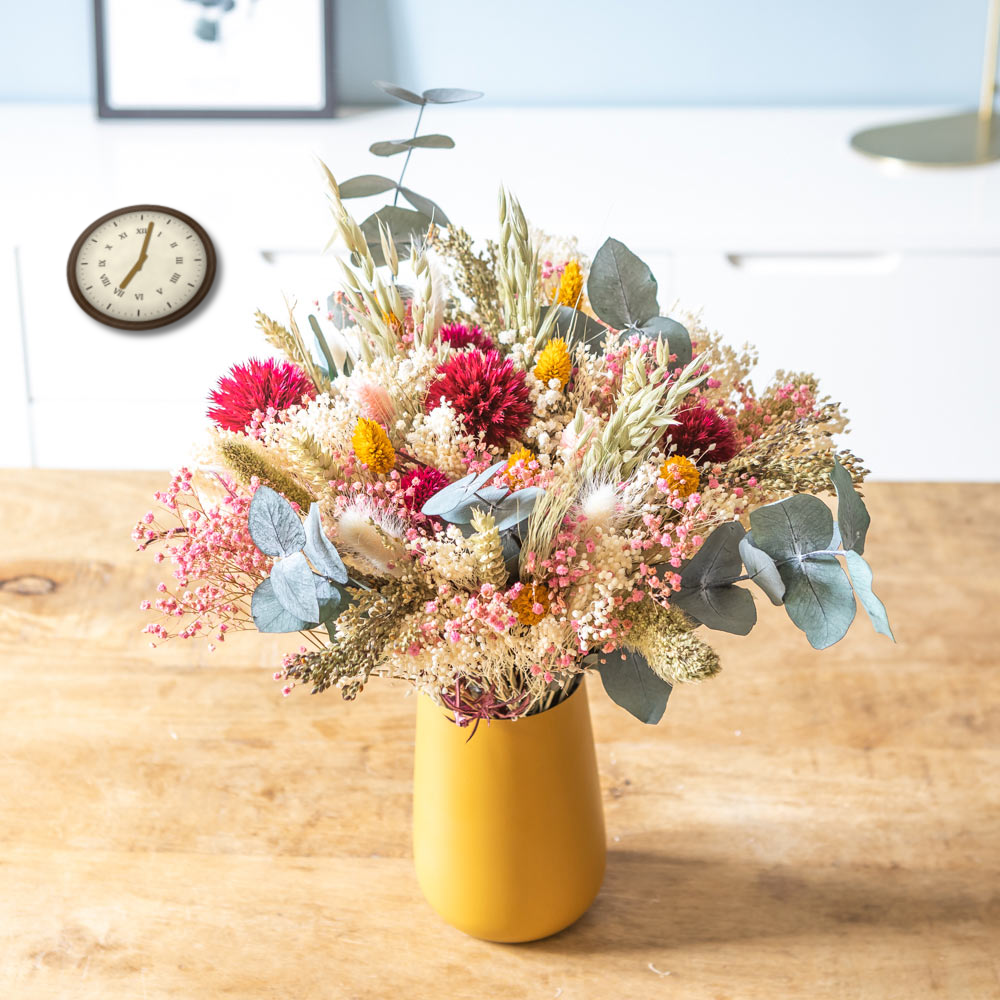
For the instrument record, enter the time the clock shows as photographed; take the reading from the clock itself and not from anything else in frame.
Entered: 7:02
